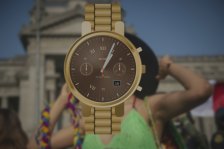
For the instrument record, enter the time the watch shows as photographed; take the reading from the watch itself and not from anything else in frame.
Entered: 1:04
